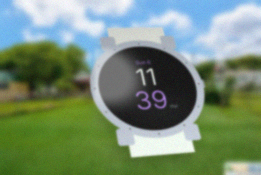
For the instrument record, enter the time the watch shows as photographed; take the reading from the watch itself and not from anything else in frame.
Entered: 11:39
